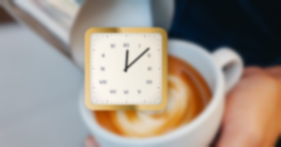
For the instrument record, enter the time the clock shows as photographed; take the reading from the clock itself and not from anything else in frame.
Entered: 12:08
